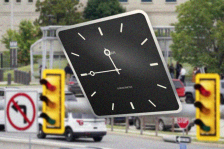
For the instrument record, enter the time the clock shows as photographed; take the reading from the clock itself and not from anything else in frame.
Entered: 11:45
